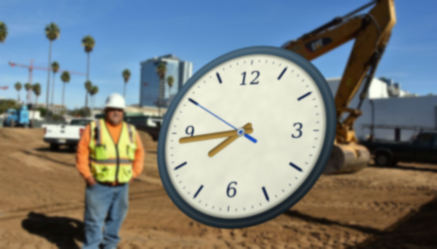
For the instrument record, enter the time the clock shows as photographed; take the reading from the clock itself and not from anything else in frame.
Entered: 7:43:50
